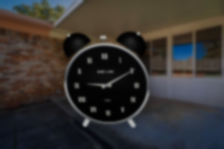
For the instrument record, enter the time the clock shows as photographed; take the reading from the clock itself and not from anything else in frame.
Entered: 9:10
